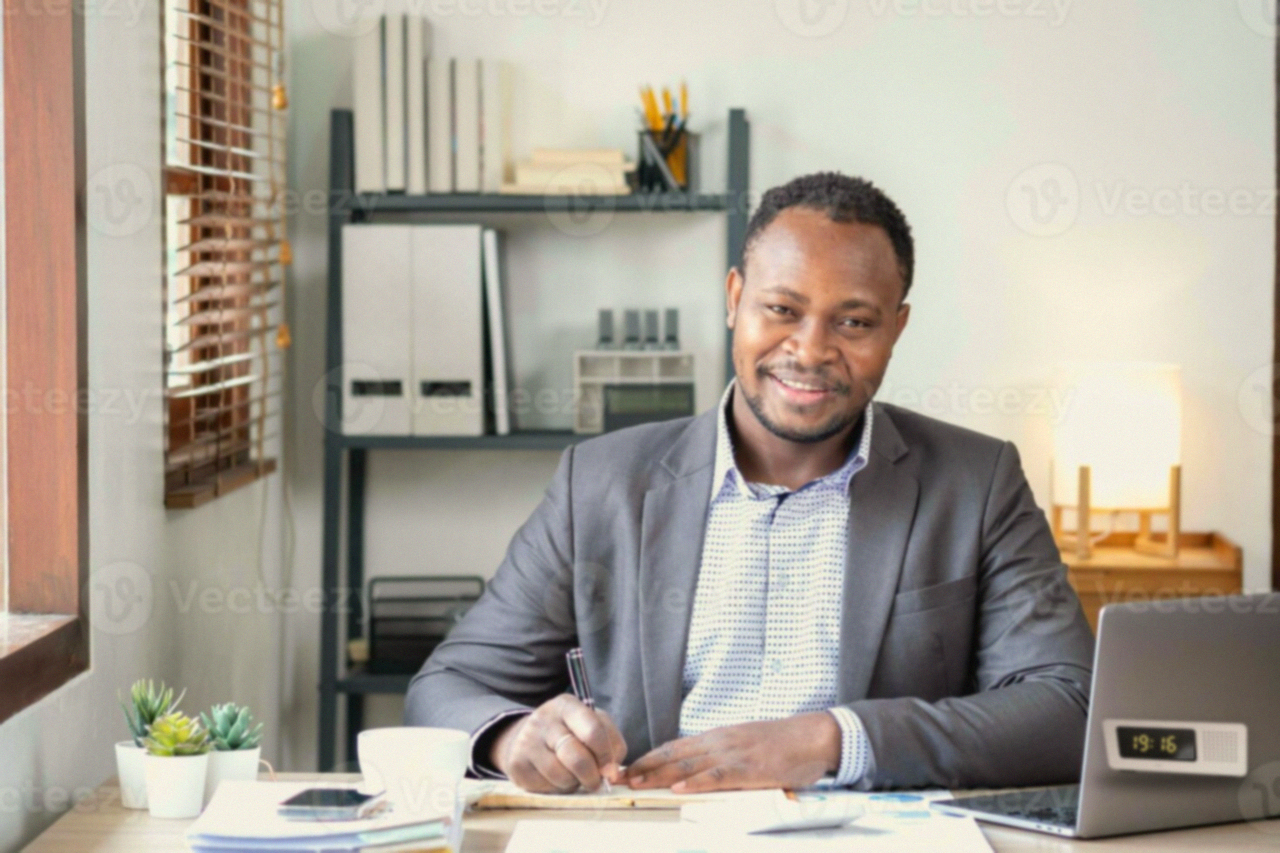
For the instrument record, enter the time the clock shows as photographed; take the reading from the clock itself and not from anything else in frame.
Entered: 19:16
